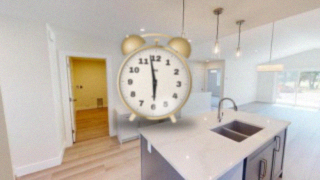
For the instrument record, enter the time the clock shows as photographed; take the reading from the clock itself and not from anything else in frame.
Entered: 5:58
